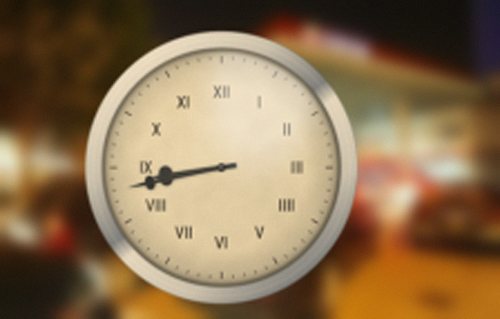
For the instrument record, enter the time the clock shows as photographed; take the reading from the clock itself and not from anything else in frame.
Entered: 8:43
